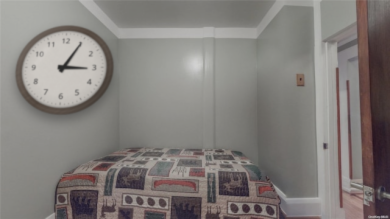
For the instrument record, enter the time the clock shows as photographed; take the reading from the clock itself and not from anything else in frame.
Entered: 3:05
